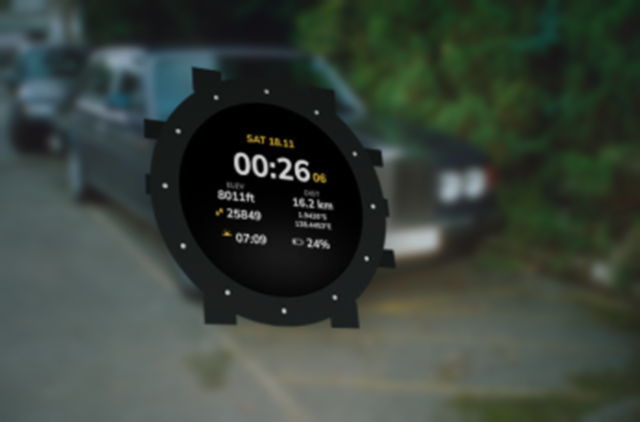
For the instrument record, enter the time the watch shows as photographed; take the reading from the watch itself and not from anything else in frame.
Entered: 0:26
